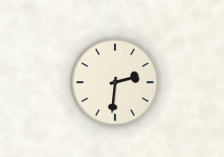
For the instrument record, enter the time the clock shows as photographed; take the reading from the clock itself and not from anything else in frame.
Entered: 2:31
